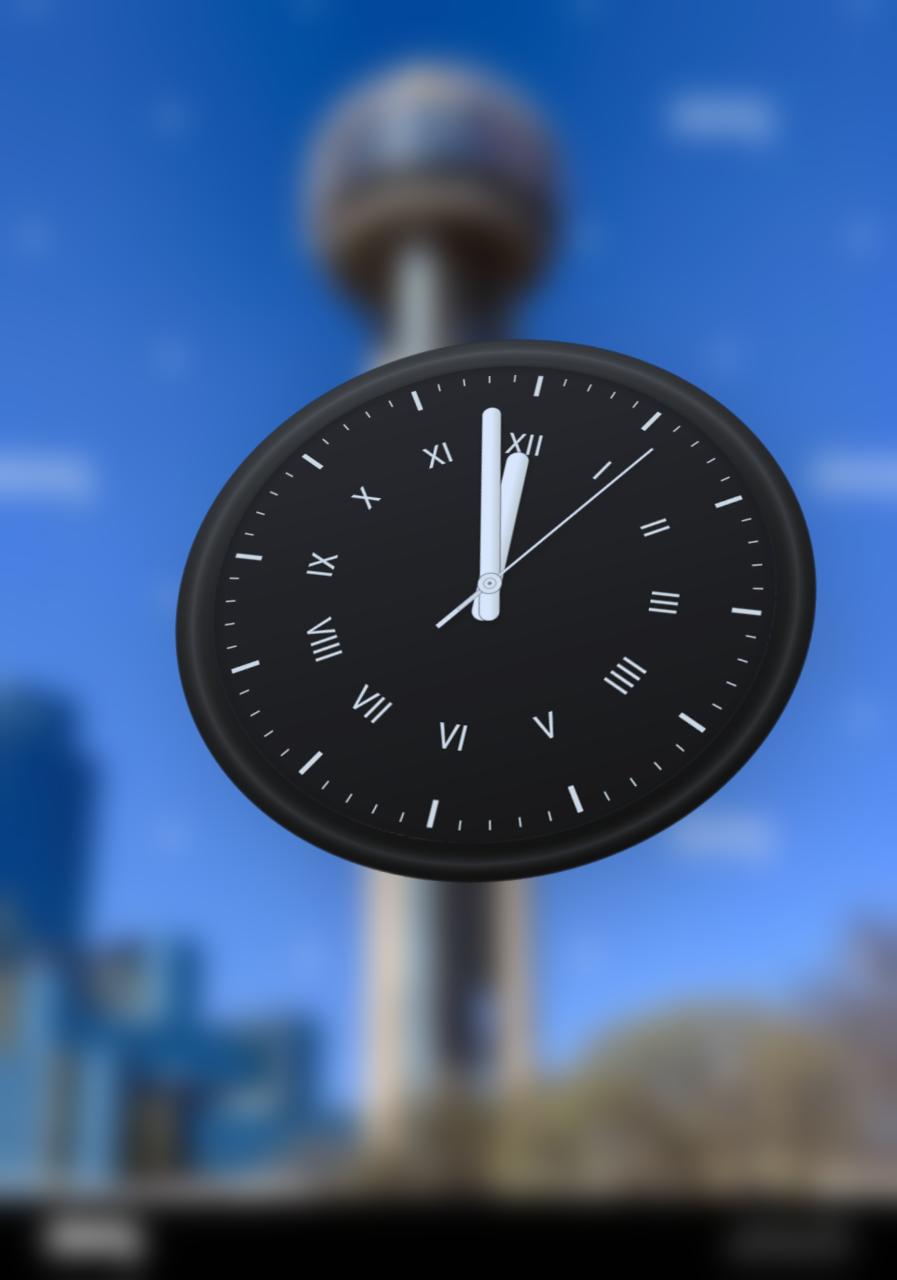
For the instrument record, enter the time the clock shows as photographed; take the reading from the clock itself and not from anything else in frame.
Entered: 11:58:06
